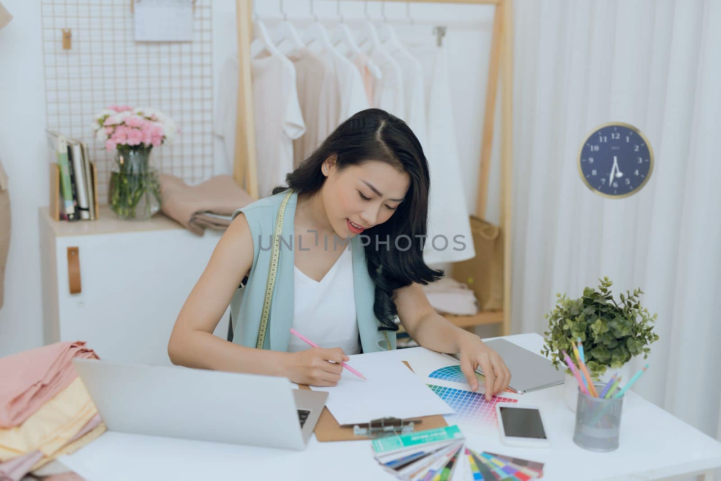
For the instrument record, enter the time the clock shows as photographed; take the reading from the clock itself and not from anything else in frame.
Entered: 5:32
